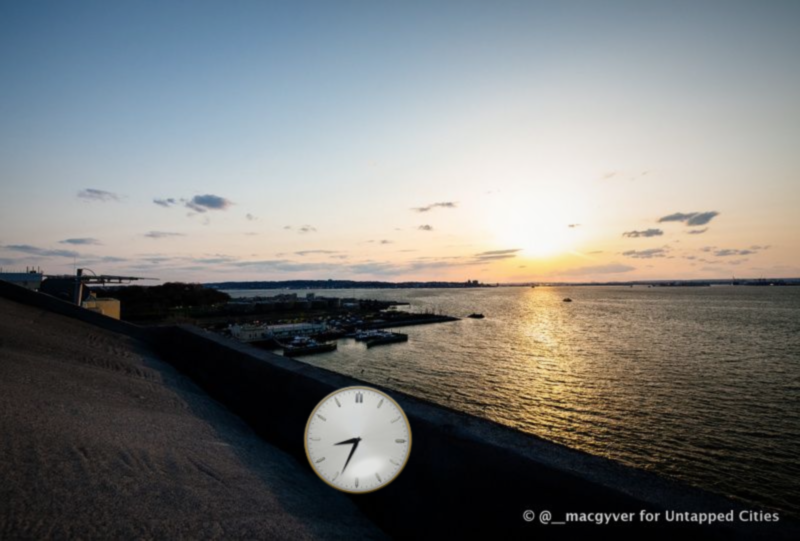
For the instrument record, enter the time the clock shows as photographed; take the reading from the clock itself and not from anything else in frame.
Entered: 8:34
